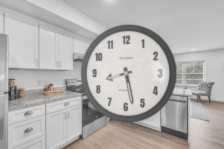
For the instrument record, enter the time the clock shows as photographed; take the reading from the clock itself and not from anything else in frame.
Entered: 8:28
